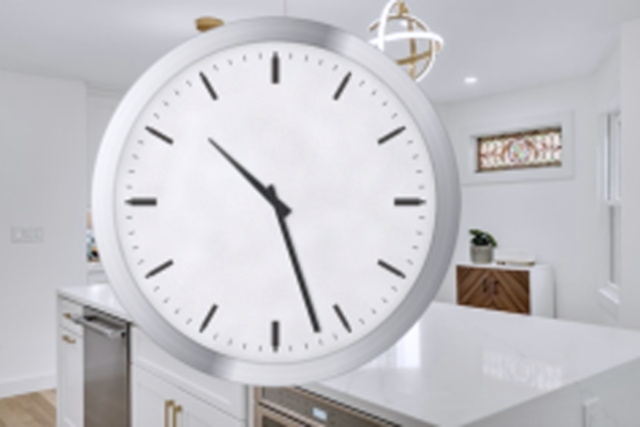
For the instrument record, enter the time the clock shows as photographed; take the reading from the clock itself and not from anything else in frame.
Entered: 10:27
